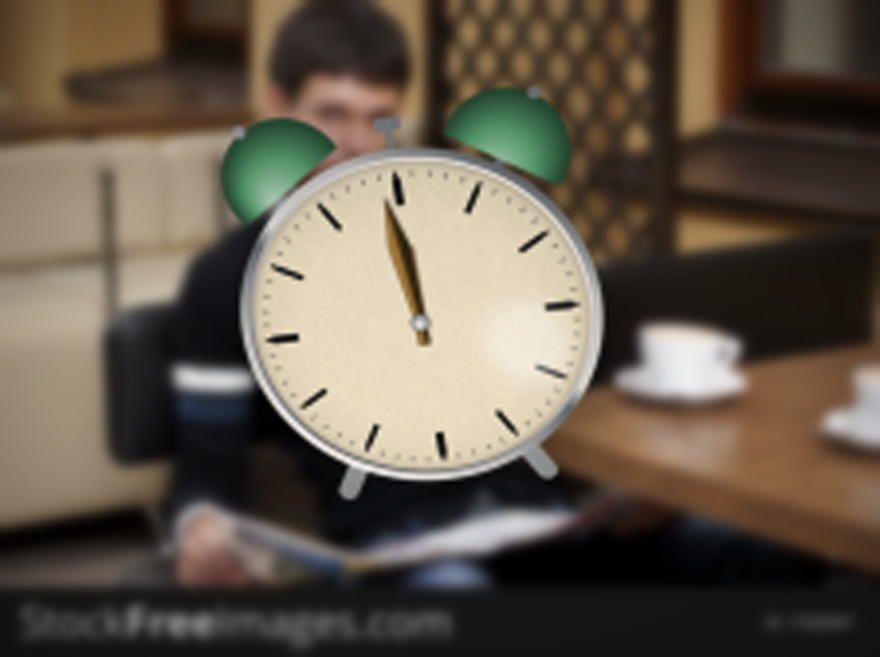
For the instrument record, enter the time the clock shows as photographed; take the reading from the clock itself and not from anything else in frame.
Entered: 11:59
